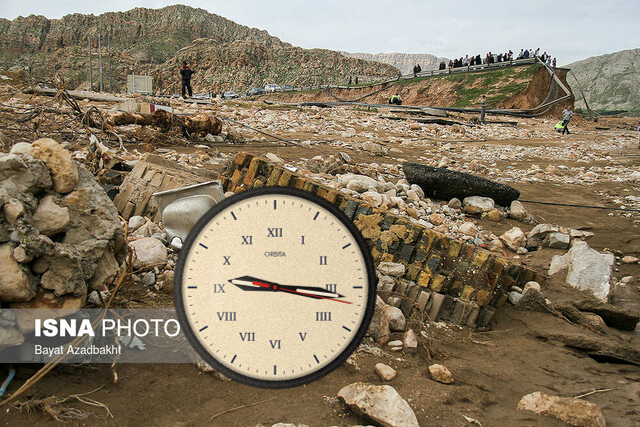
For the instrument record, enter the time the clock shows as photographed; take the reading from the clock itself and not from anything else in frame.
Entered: 9:16:17
